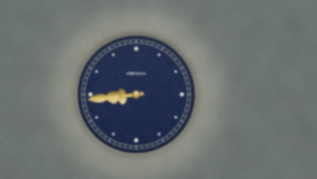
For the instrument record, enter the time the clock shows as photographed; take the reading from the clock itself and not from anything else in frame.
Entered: 8:44
